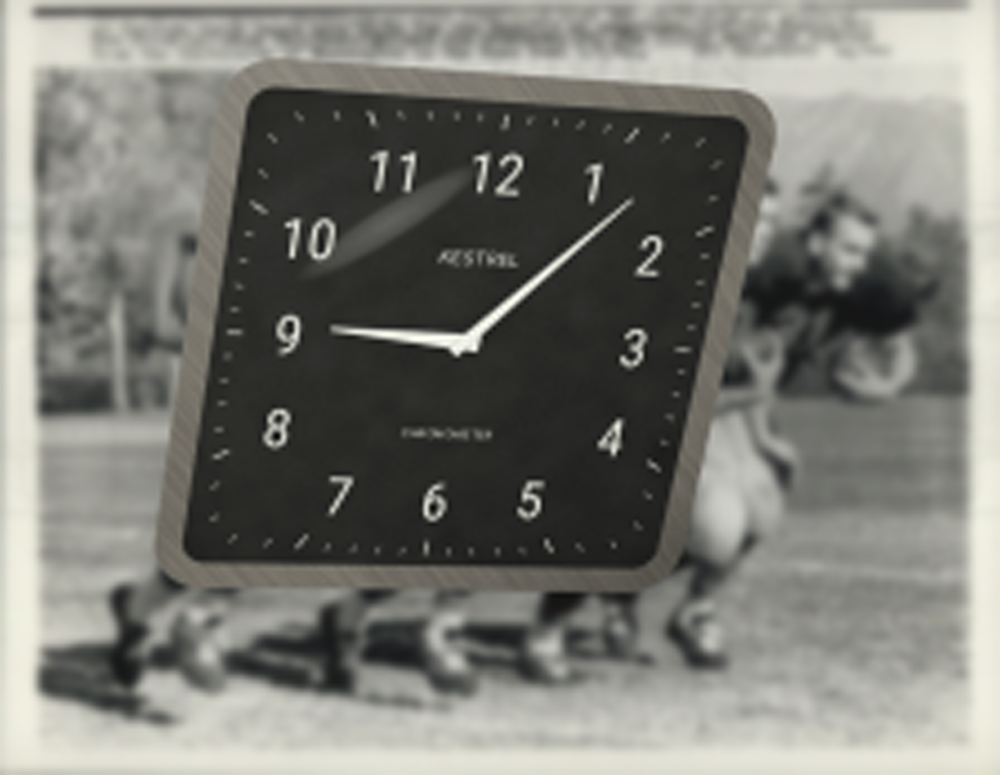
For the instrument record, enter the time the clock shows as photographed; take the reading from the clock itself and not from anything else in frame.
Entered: 9:07
